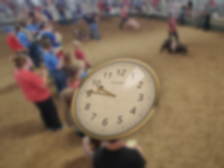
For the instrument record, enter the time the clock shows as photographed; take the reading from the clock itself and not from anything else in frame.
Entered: 9:46
